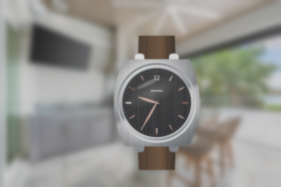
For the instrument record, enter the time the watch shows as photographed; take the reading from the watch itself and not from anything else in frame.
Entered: 9:35
